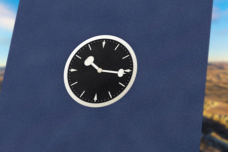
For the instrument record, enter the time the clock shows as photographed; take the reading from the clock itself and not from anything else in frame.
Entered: 10:16
